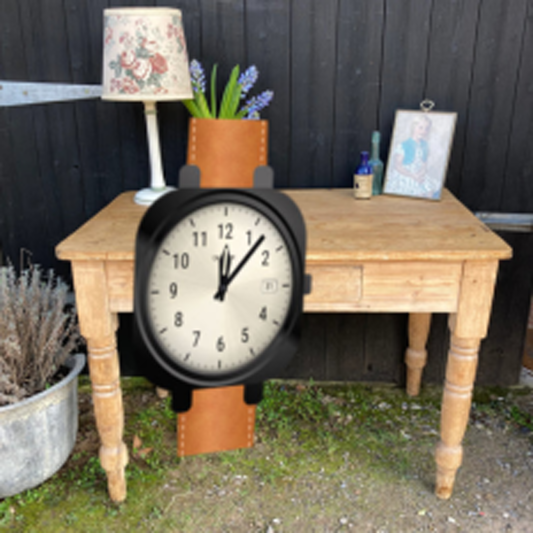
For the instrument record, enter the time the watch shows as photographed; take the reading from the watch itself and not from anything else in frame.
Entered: 12:07
